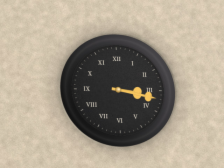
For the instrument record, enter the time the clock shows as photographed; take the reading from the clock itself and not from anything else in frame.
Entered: 3:17
